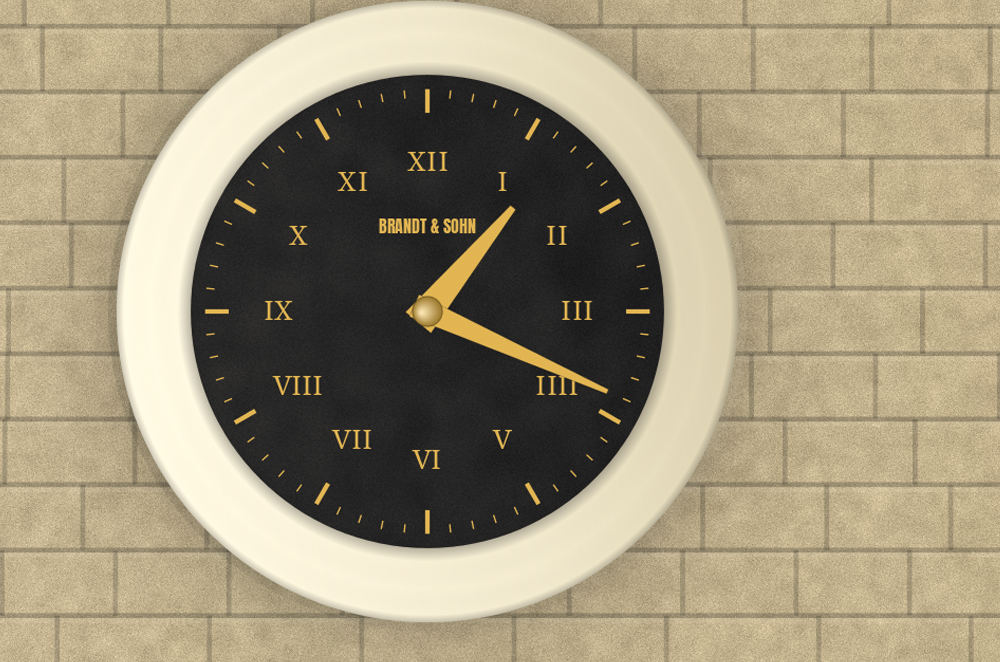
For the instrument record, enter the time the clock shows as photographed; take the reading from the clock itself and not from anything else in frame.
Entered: 1:19
